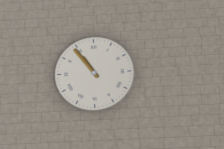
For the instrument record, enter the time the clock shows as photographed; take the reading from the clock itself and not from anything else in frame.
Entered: 10:54
